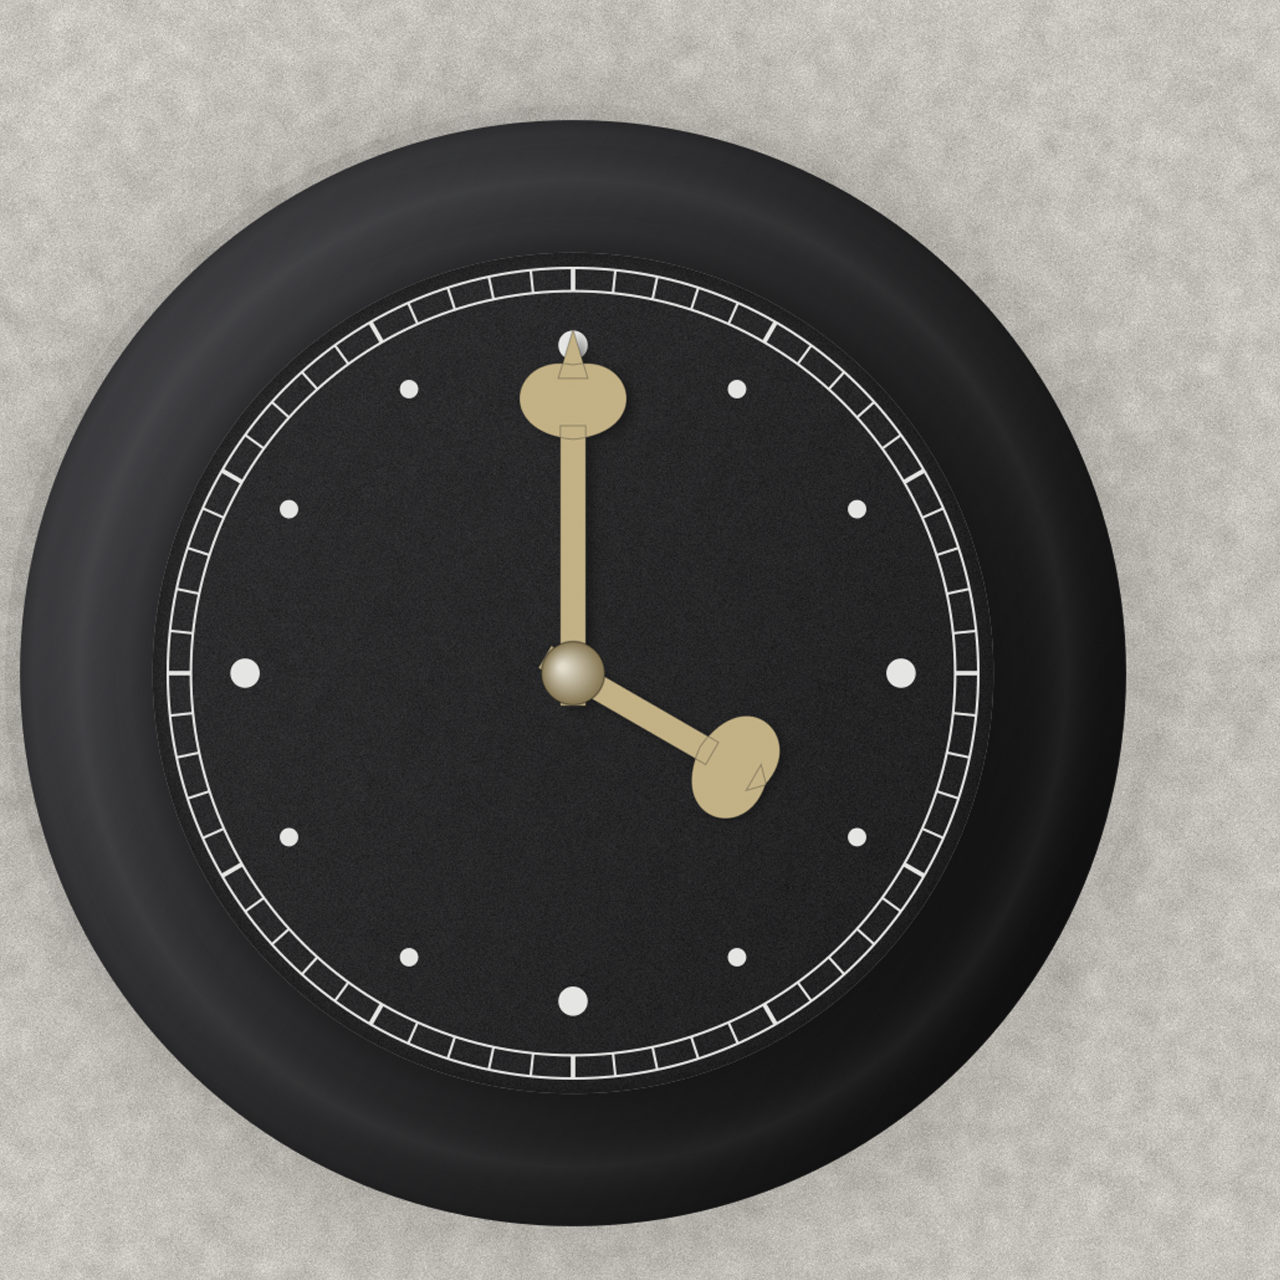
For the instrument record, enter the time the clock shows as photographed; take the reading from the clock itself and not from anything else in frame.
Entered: 4:00
